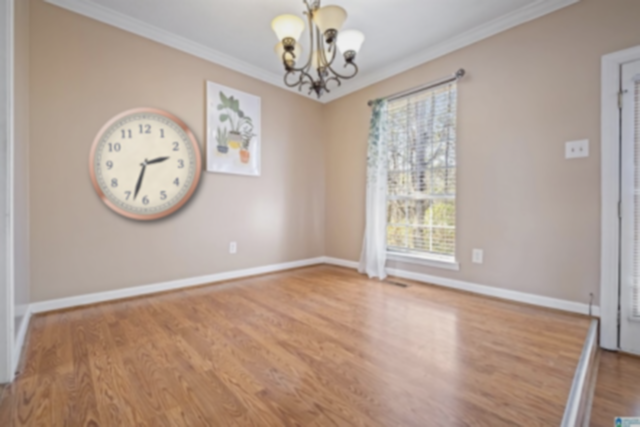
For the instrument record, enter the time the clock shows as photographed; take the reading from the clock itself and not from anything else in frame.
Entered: 2:33
